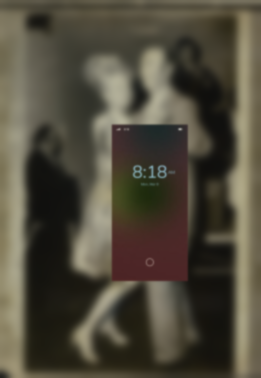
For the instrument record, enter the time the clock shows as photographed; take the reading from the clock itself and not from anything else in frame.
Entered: 8:18
